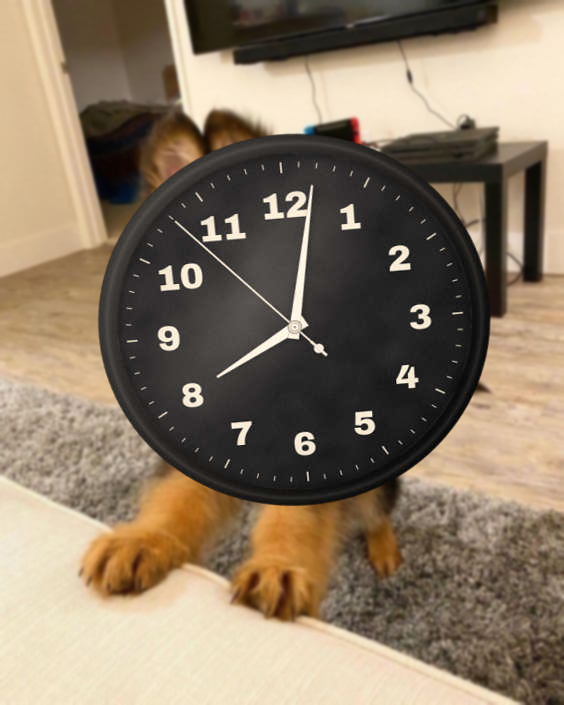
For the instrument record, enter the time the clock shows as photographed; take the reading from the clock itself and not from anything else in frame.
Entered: 8:01:53
